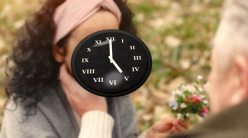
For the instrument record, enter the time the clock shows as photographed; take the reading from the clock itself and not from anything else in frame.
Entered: 5:00
